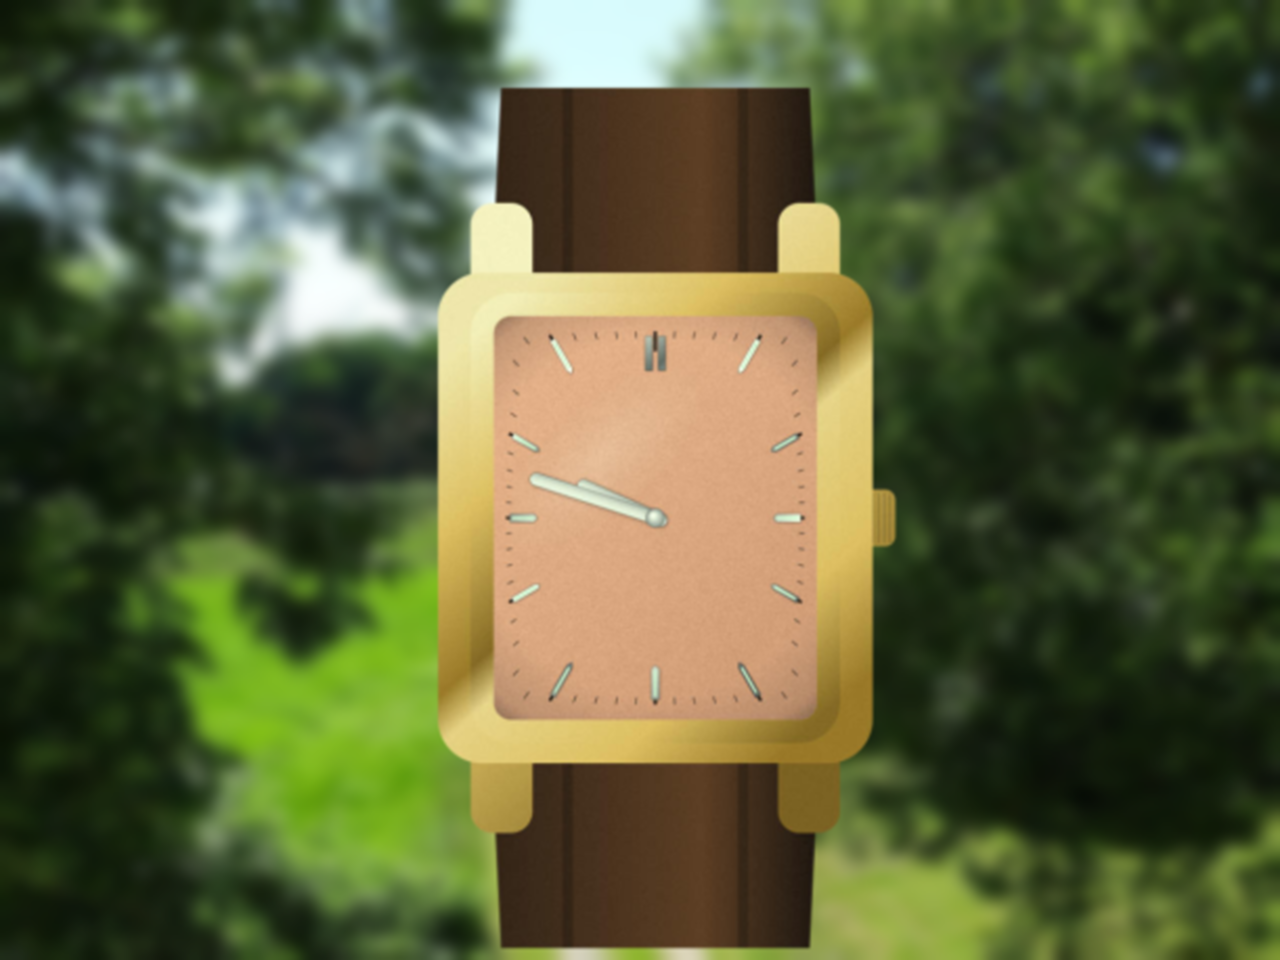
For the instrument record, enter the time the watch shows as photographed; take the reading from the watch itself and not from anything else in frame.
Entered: 9:48
